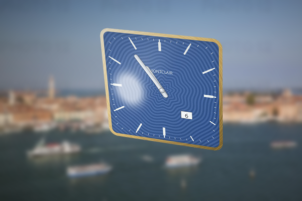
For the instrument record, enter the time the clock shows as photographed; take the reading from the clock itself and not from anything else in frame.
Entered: 10:54
